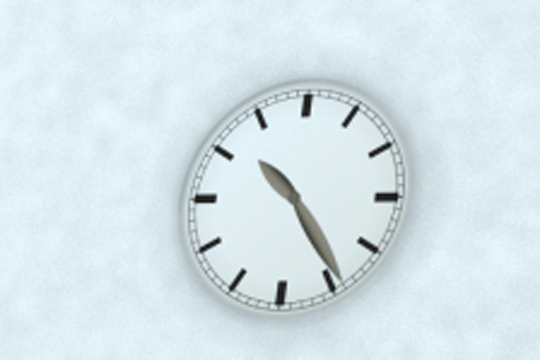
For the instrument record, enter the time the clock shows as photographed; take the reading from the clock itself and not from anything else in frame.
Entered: 10:24
